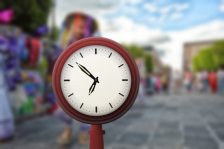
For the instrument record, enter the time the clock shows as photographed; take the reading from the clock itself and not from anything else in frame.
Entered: 6:52
